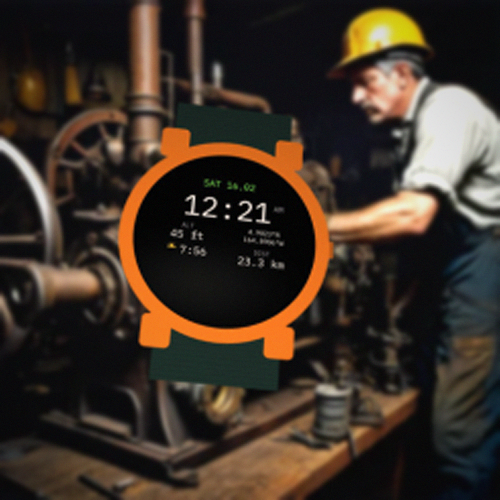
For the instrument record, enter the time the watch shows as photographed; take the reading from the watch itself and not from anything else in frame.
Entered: 12:21
